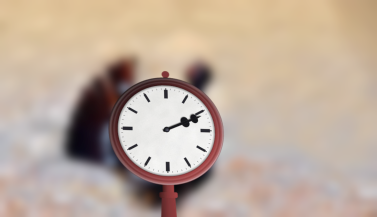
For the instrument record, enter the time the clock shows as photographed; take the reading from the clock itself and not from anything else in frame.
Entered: 2:11
